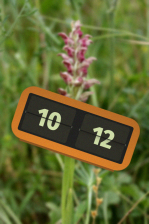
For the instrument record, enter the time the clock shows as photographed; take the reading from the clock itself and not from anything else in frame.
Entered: 10:12
